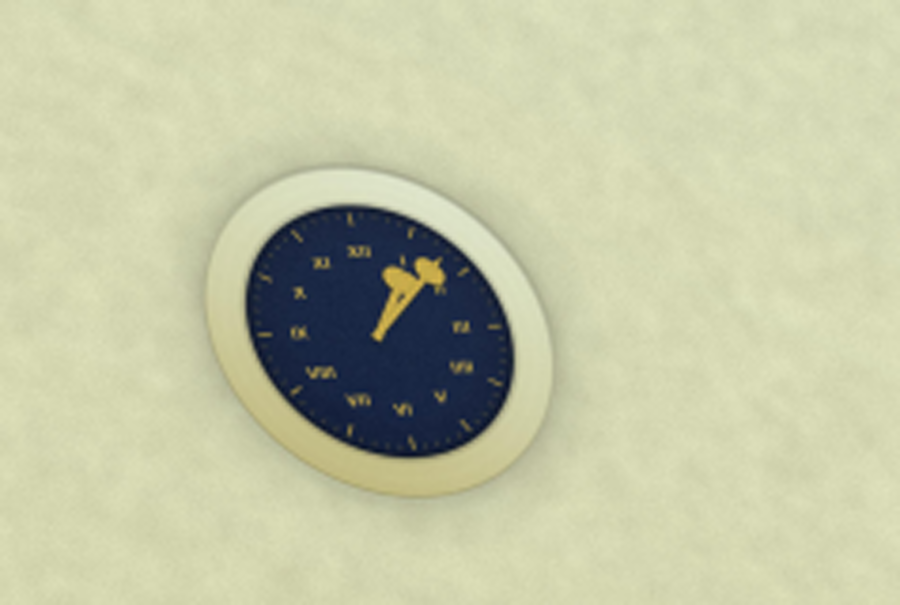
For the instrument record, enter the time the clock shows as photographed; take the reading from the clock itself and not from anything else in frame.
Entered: 1:08
